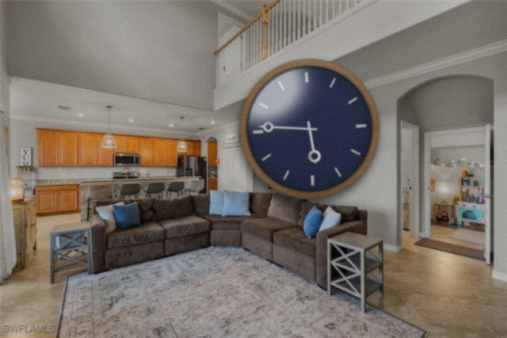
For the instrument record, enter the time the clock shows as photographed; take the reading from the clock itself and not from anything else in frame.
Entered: 5:46
